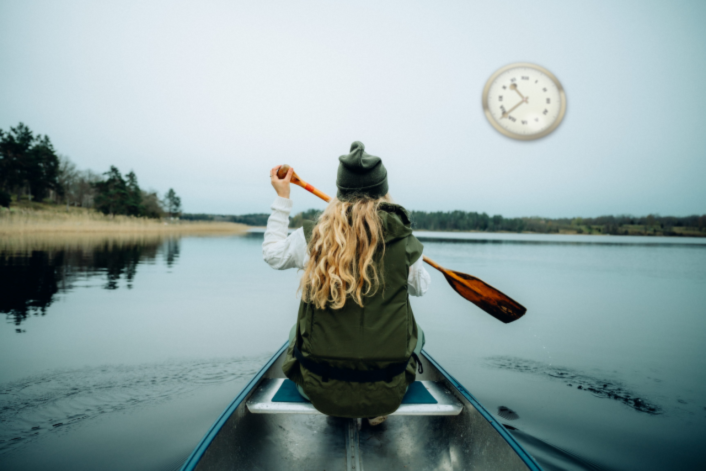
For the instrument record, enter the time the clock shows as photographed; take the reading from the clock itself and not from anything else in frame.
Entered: 10:38
